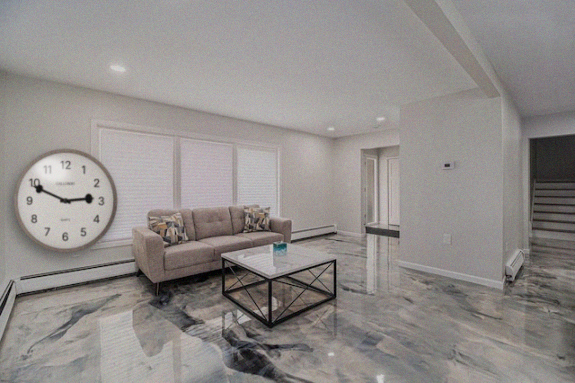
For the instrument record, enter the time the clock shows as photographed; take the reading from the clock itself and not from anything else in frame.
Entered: 2:49
